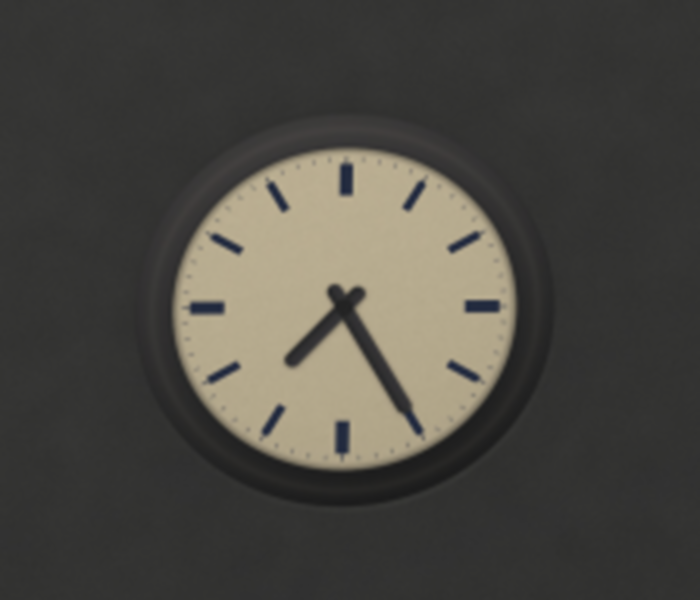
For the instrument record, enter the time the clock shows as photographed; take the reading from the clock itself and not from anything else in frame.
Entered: 7:25
